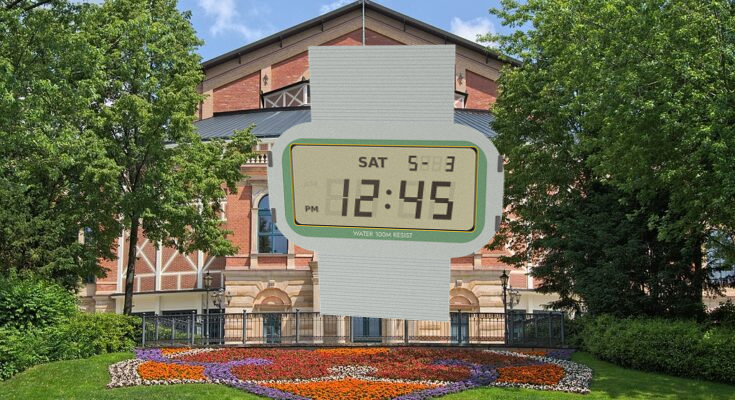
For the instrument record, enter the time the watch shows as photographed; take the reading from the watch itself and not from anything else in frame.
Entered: 12:45
